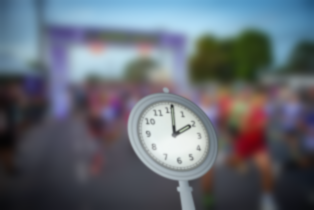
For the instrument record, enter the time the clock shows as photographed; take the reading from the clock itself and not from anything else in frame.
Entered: 2:01
